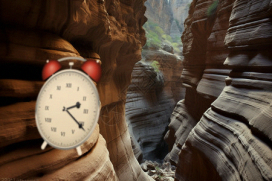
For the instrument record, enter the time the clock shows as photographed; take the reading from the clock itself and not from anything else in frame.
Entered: 2:21
